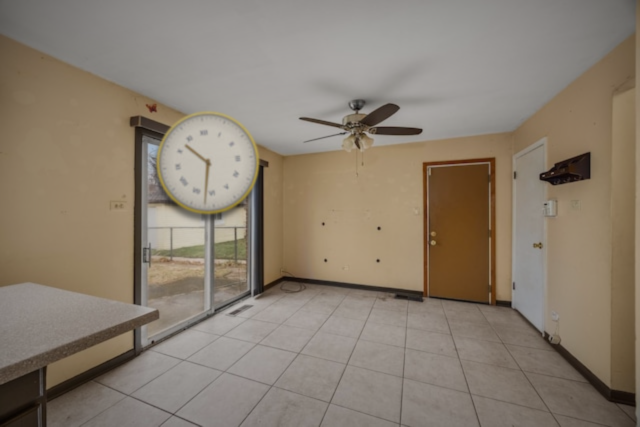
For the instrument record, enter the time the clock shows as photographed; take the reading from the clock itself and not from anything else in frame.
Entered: 10:32
